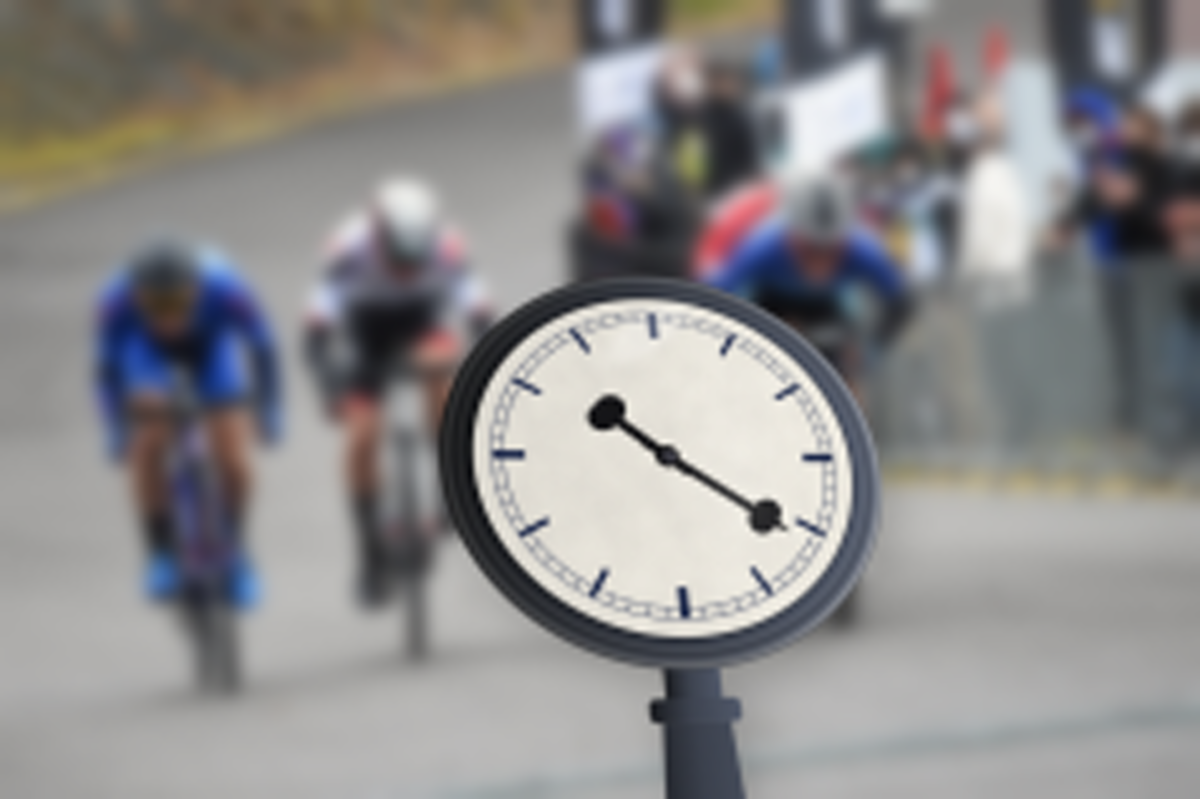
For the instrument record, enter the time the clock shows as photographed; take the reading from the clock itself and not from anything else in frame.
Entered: 10:21
